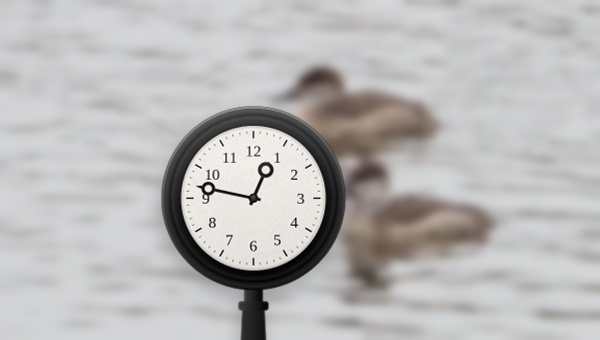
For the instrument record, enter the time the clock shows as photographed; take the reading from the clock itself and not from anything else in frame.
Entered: 12:47
